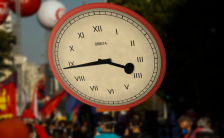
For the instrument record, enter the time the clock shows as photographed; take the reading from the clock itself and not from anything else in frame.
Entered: 3:44
